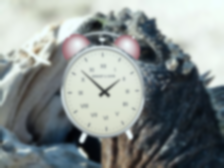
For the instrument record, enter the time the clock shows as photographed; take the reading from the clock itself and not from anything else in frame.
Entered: 1:52
